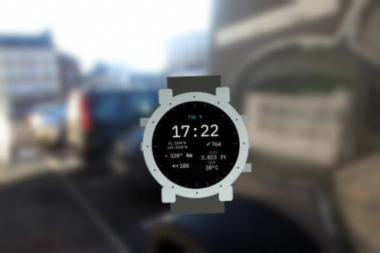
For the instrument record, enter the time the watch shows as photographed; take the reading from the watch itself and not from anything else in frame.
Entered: 17:22
